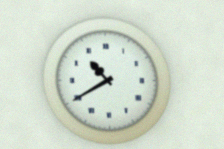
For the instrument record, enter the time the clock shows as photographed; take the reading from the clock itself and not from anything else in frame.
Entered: 10:40
